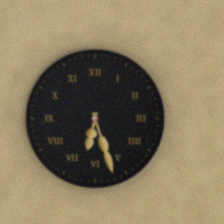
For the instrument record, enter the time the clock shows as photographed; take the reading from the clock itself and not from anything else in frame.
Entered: 6:27
